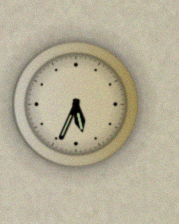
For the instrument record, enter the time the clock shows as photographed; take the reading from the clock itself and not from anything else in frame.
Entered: 5:34
